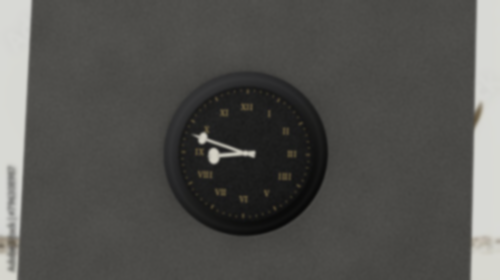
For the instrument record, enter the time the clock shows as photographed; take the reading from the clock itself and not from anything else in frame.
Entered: 8:48
